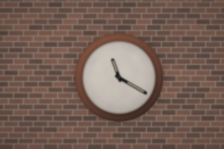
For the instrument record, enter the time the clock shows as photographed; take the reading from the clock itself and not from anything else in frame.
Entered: 11:20
